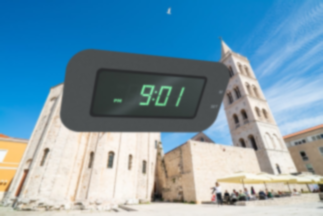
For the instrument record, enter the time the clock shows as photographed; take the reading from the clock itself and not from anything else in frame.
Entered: 9:01
